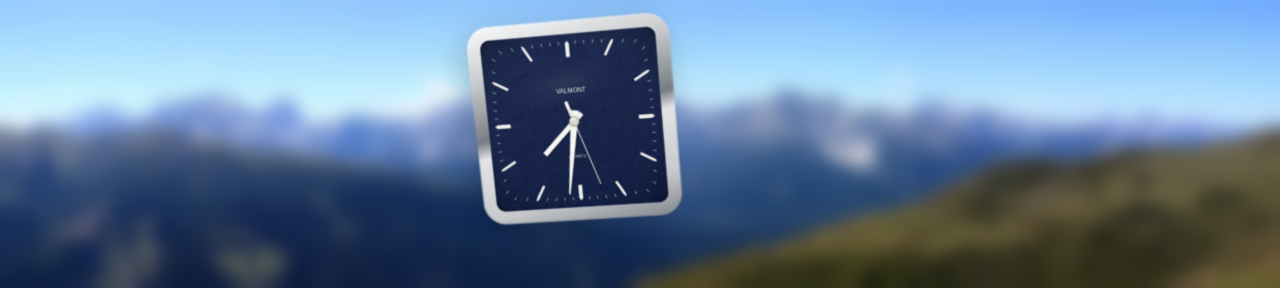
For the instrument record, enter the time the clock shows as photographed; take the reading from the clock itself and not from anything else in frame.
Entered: 7:31:27
